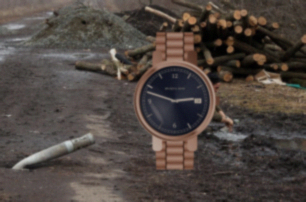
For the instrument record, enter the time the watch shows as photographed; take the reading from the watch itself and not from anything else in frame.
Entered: 2:48
